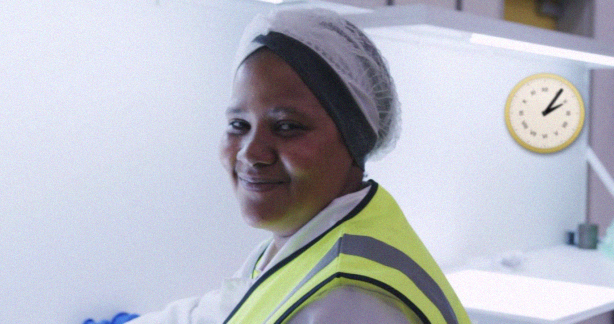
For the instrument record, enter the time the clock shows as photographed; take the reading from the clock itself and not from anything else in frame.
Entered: 2:06
